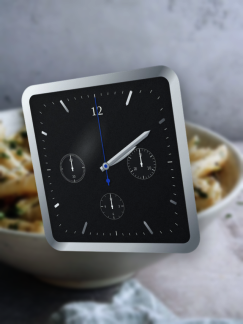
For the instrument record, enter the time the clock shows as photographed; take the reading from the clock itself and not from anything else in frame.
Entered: 2:10
